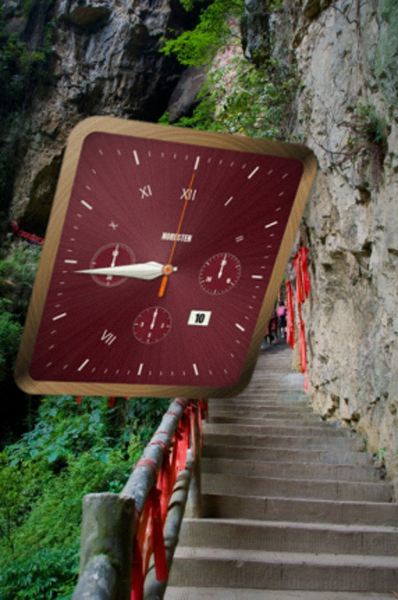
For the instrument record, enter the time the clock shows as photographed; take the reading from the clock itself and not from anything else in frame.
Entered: 8:44
